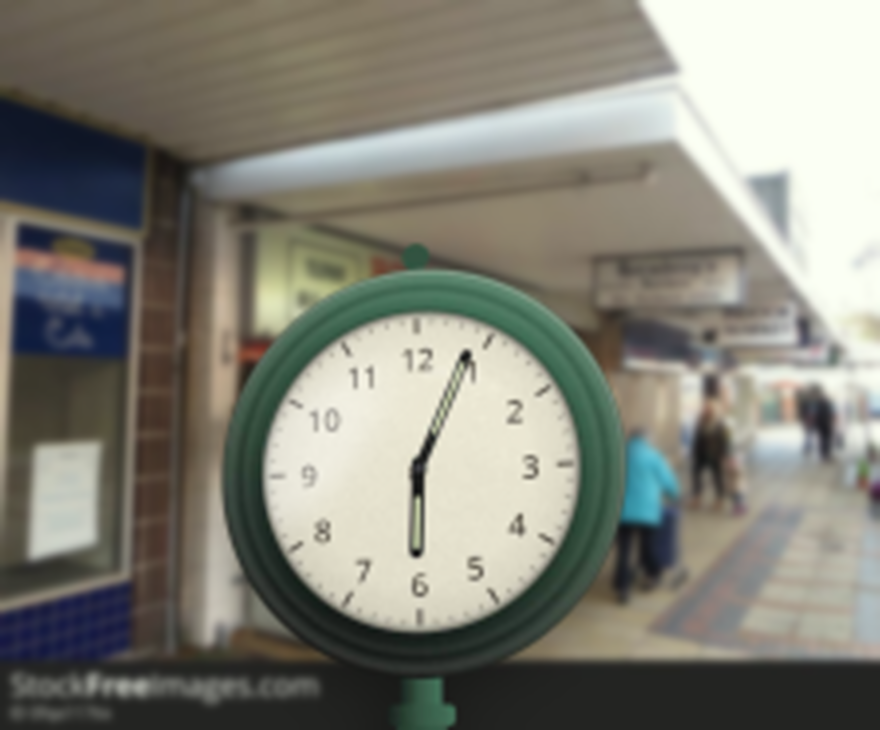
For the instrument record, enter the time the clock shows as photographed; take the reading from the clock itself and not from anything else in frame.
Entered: 6:04
